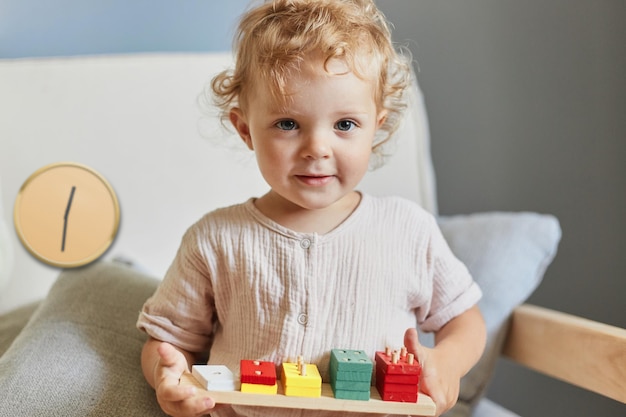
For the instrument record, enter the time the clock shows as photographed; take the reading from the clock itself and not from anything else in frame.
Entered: 12:31
